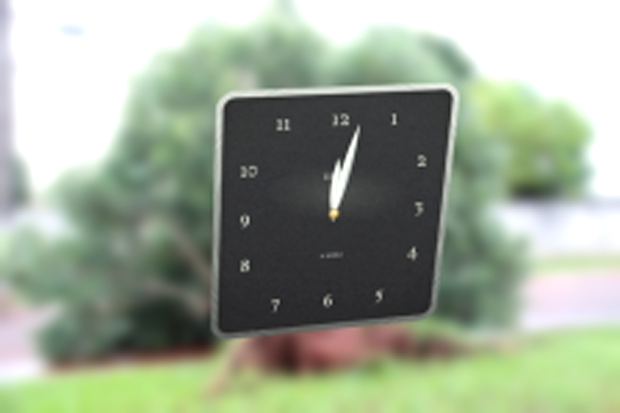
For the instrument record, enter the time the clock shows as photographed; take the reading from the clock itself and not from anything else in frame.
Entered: 12:02
